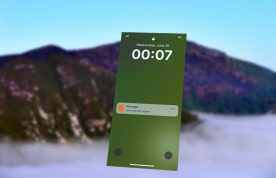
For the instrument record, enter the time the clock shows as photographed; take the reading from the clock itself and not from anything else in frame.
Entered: 0:07
